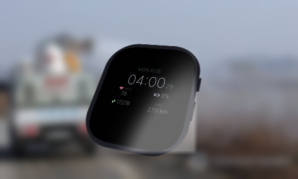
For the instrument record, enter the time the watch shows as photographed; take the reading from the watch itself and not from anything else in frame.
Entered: 4:00
